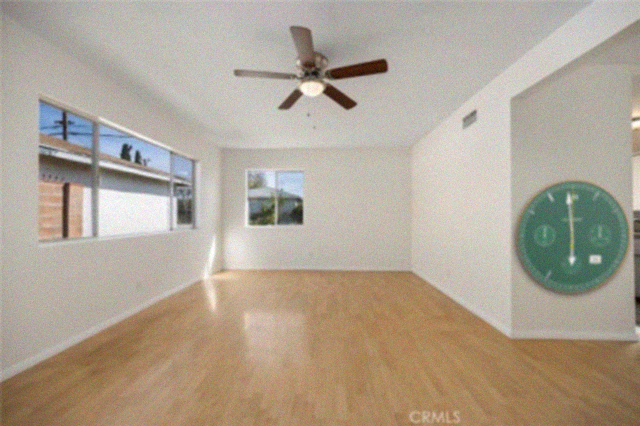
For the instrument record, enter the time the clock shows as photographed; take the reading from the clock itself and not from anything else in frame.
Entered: 5:59
